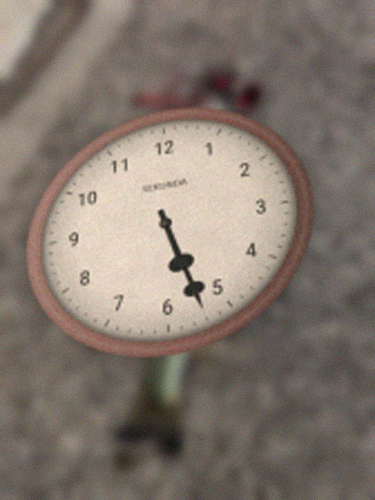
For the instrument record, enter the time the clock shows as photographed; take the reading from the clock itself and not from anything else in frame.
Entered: 5:27
